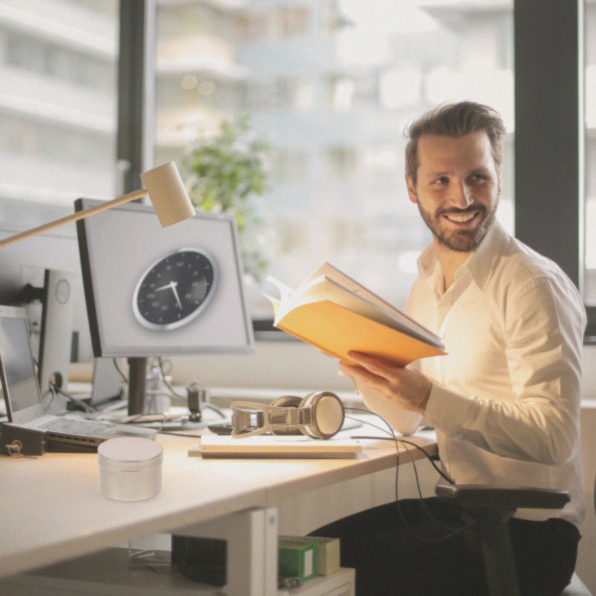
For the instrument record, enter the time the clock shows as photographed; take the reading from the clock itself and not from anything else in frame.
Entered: 8:24
